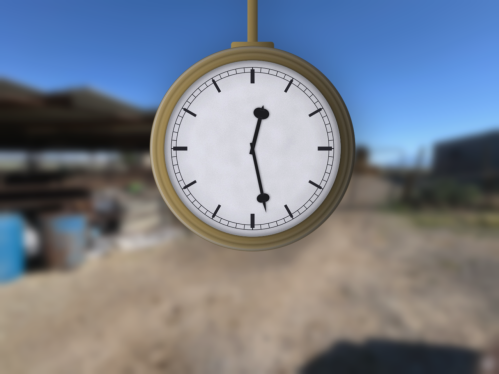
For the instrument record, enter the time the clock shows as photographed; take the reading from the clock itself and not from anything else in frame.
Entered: 12:28
